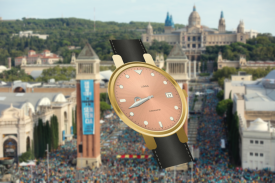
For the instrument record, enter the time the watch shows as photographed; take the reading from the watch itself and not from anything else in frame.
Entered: 8:42
